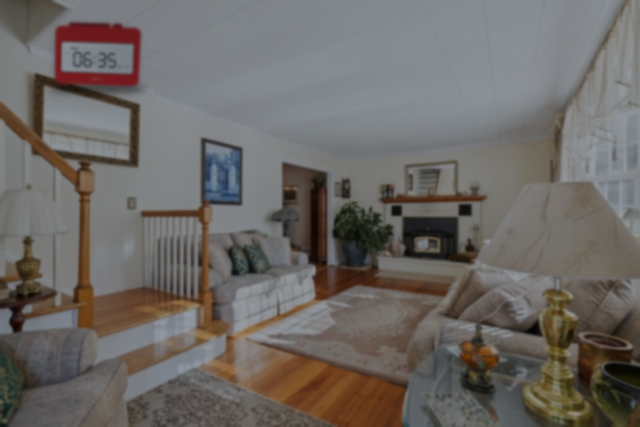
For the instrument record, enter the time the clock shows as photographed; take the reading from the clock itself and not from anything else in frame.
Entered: 6:35
